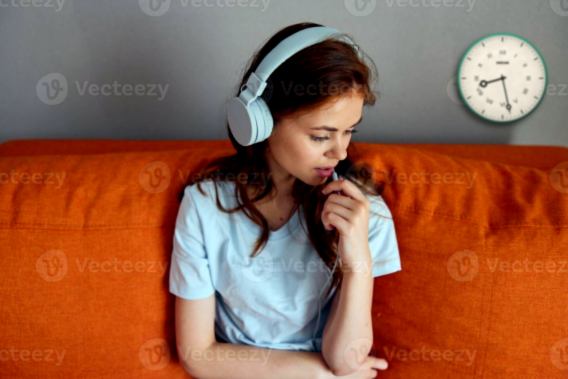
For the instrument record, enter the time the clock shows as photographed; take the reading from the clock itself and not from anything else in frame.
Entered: 8:28
